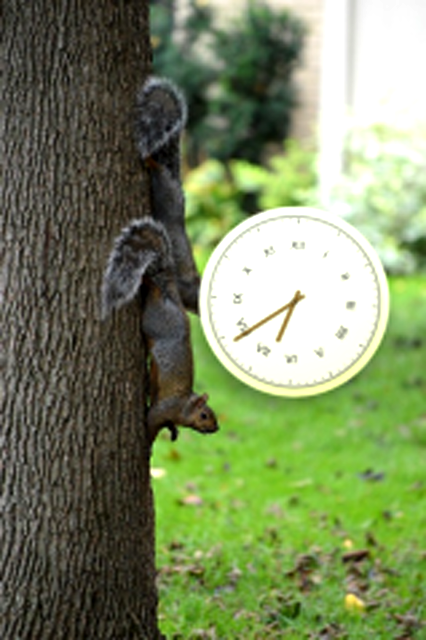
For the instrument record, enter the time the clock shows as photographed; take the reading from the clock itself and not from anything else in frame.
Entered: 6:39
